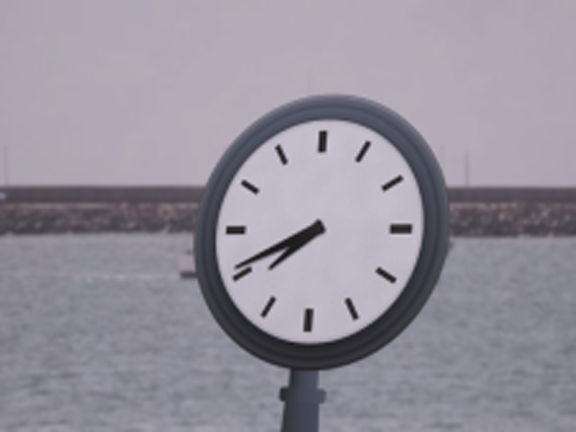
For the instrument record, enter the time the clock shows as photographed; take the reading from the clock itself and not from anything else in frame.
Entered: 7:41
